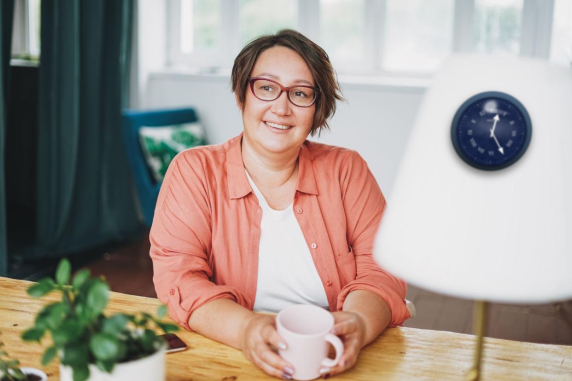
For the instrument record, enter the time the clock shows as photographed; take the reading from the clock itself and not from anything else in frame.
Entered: 12:25
